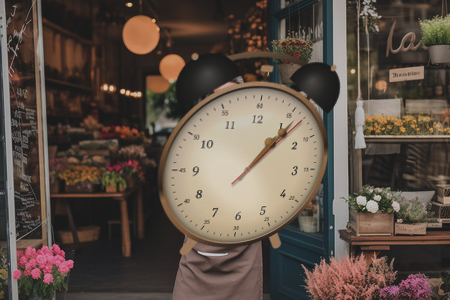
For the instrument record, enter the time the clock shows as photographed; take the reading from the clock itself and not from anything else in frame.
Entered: 1:06:07
